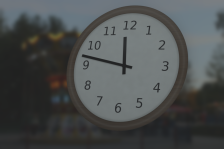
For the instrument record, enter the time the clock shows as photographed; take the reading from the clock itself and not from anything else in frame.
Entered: 11:47
